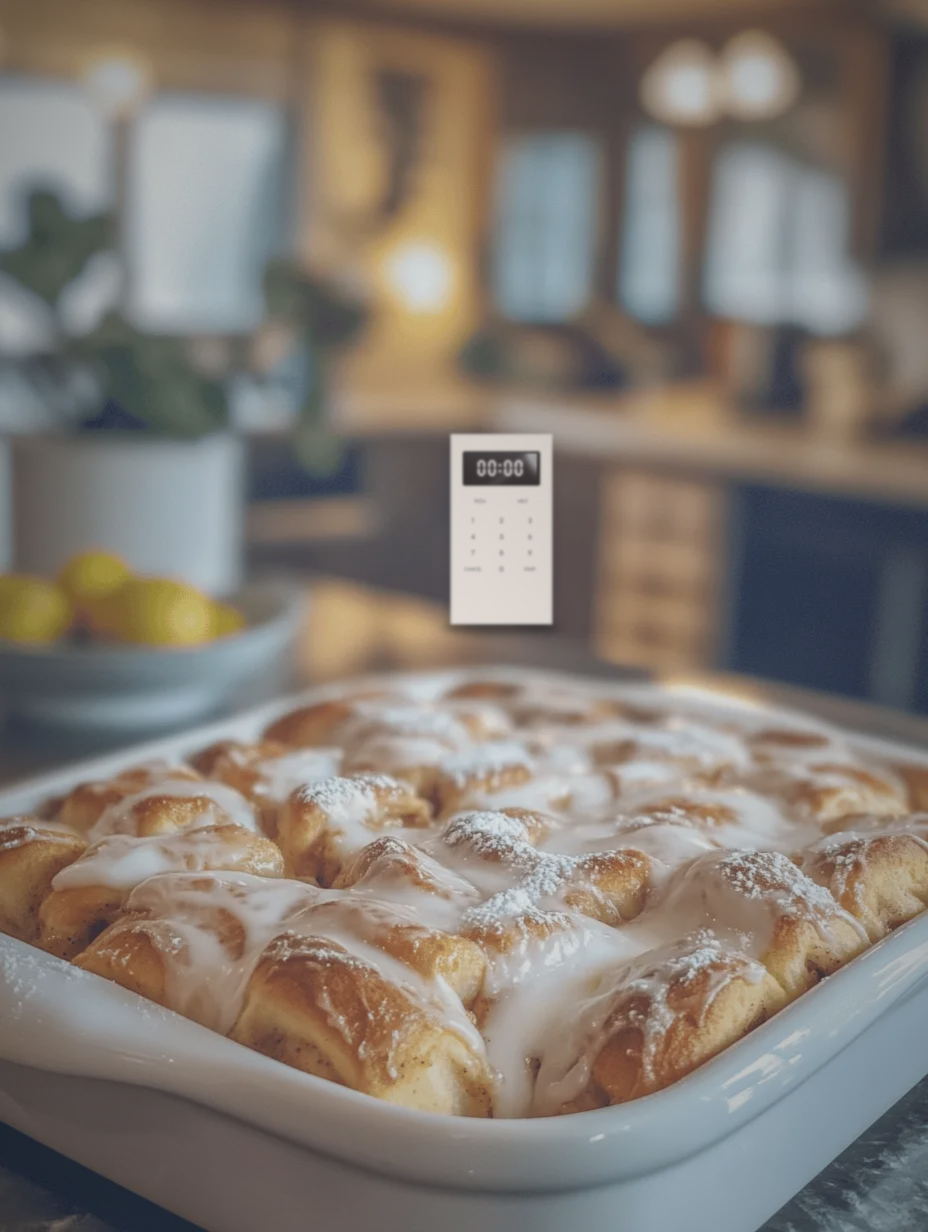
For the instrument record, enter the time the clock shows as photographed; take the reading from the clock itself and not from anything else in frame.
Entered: 0:00
